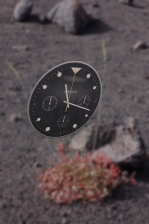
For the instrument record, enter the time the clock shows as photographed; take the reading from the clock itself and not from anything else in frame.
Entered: 11:18
